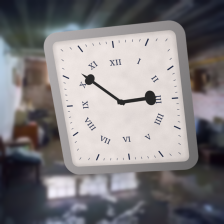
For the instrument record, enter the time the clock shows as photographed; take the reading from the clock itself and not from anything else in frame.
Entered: 2:52
